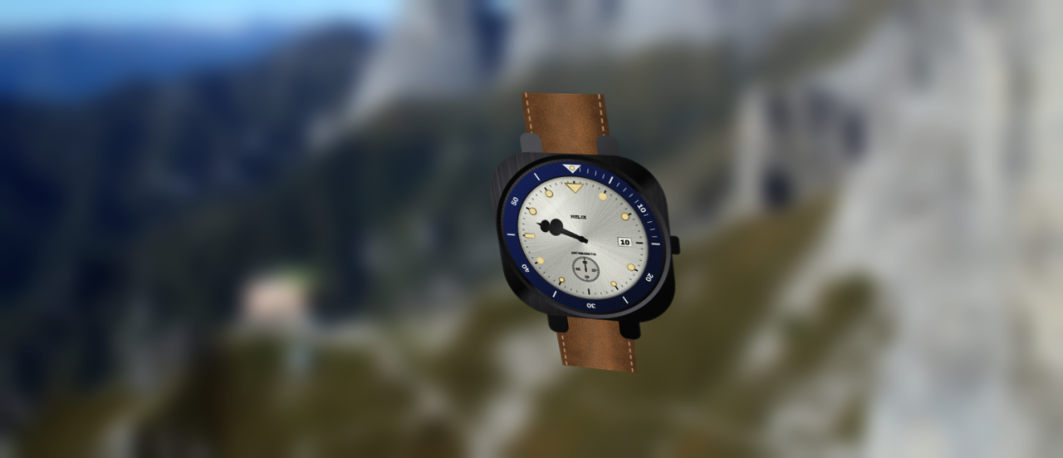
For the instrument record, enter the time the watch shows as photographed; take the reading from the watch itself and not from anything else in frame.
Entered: 9:48
